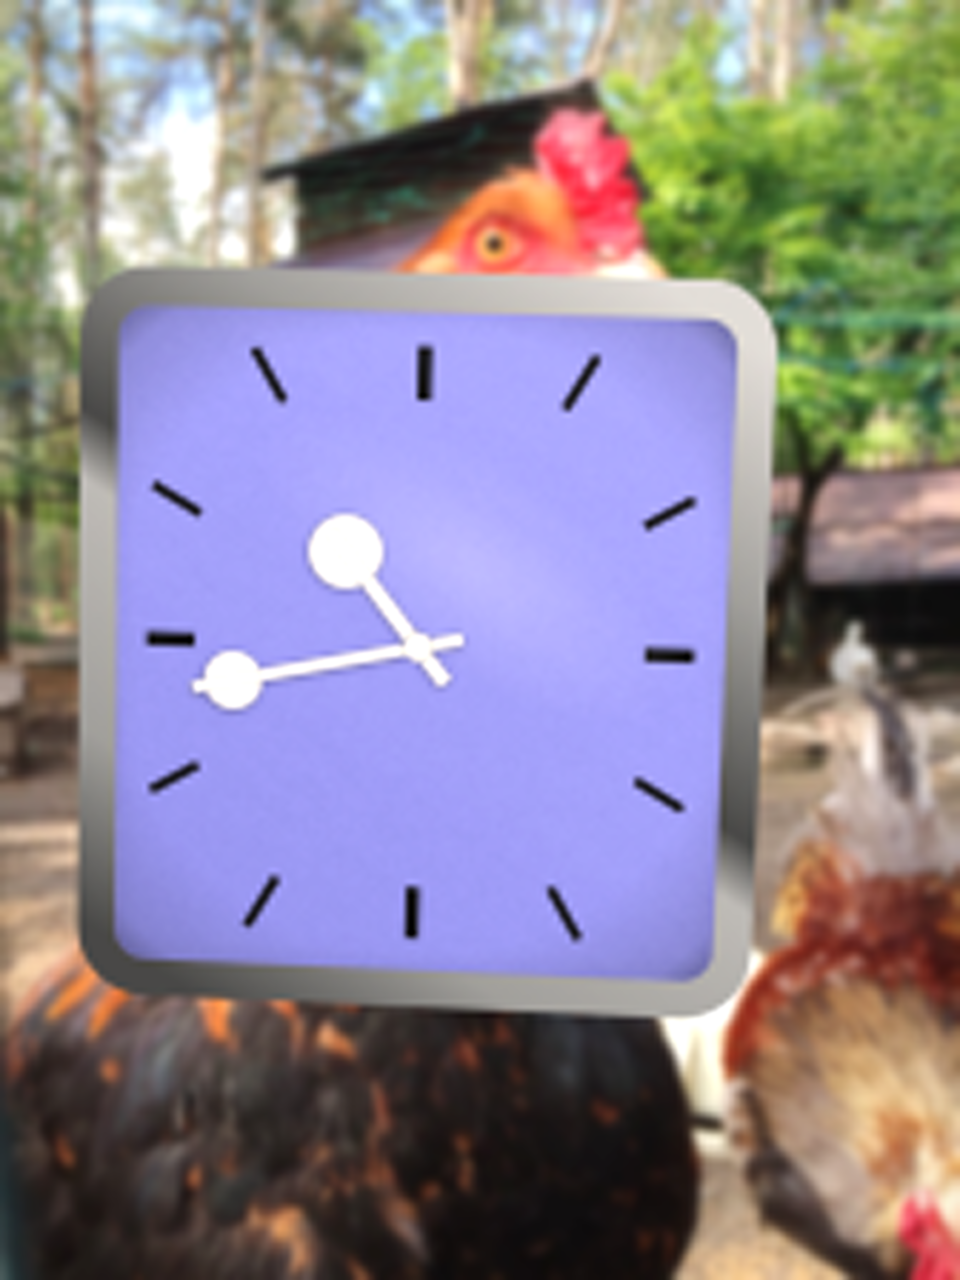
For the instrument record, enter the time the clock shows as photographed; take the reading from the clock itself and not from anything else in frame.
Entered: 10:43
